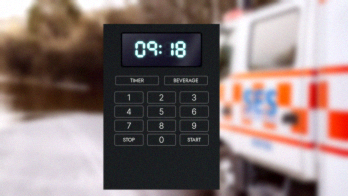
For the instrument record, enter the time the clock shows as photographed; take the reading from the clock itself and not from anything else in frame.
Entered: 9:18
